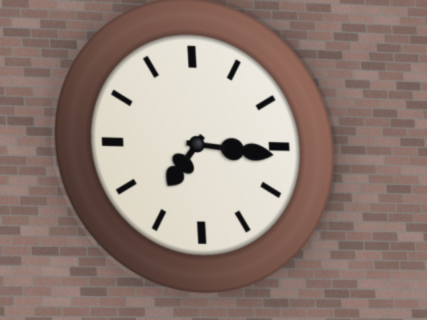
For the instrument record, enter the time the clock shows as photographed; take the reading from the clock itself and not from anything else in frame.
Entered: 7:16
